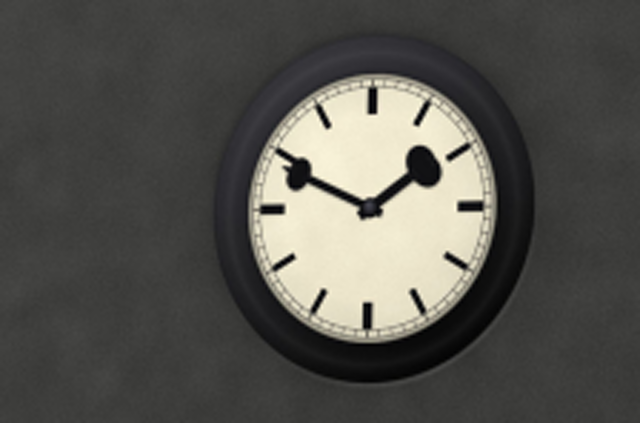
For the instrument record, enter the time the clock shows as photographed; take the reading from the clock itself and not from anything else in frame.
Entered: 1:49
